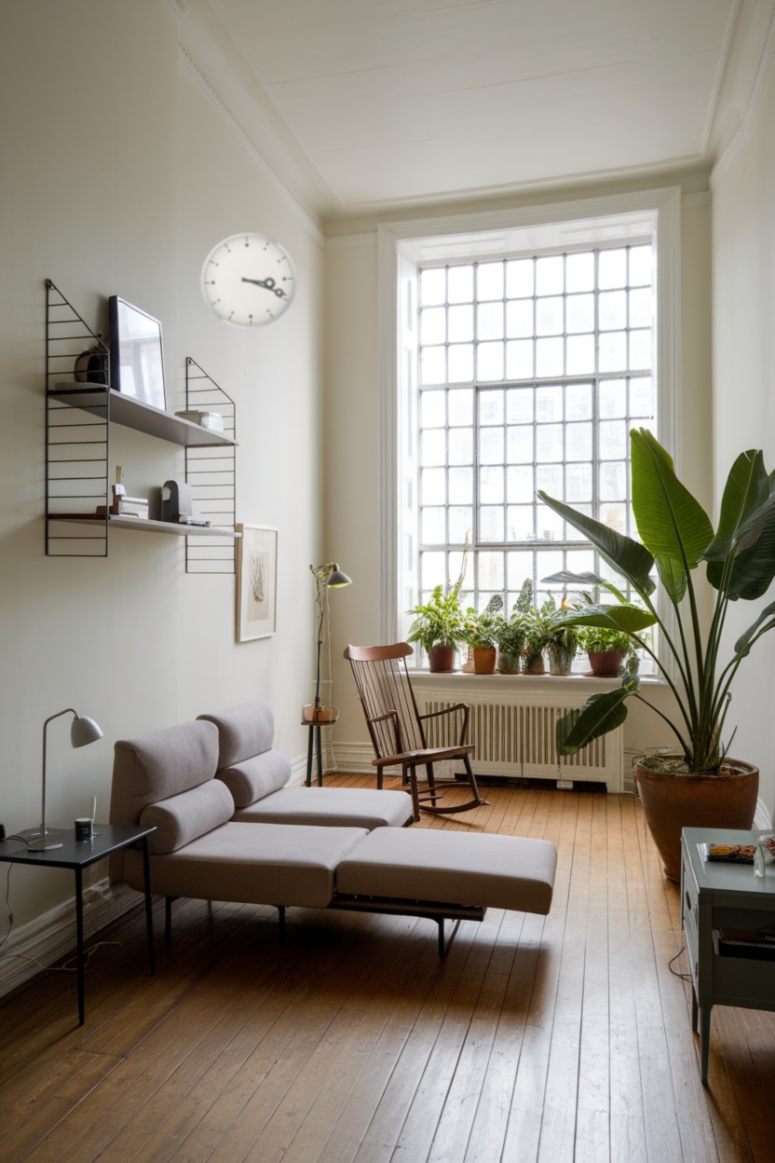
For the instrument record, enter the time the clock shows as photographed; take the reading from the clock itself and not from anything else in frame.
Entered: 3:19
